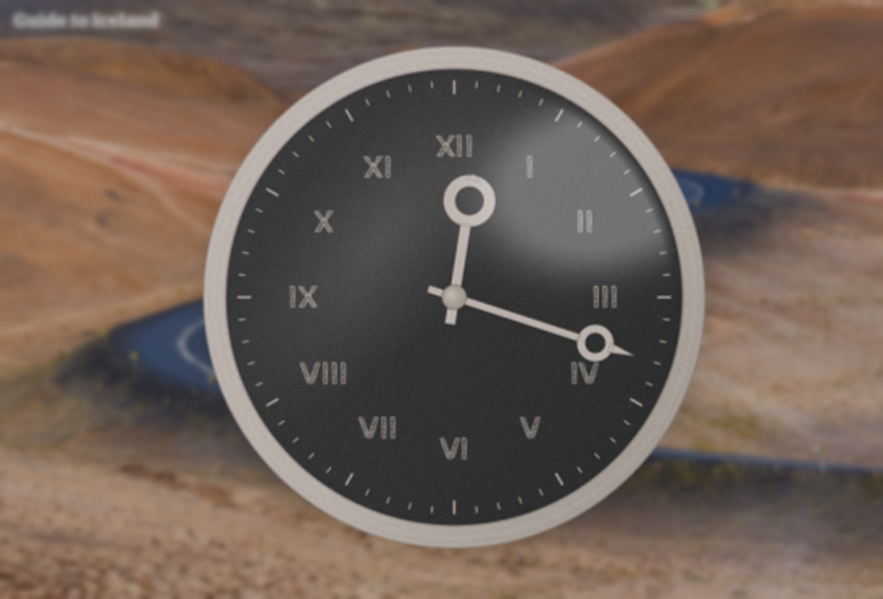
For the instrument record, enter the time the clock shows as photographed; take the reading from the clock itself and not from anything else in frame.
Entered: 12:18
